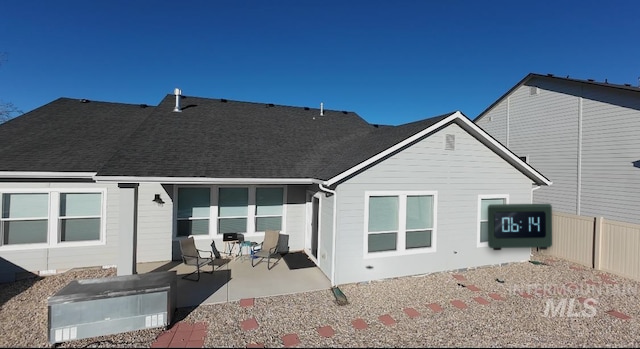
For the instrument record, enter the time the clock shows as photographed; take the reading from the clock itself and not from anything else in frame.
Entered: 6:14
